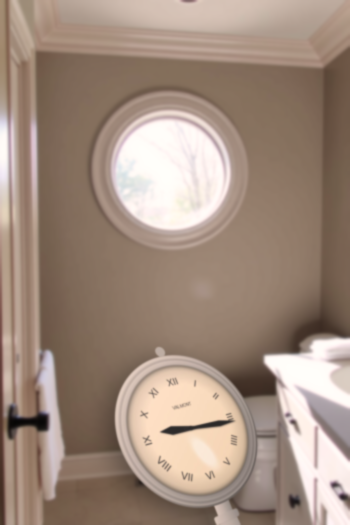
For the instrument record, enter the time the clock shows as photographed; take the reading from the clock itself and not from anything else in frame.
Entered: 9:16
